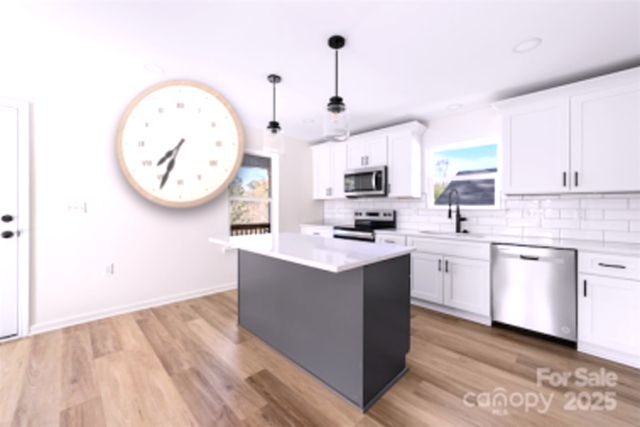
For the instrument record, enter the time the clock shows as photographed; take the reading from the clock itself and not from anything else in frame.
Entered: 7:34
